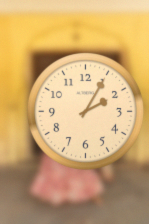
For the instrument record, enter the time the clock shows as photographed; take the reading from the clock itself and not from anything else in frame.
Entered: 2:05
